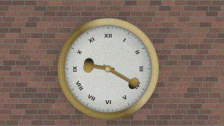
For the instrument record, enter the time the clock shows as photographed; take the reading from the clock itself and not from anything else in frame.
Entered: 9:20
